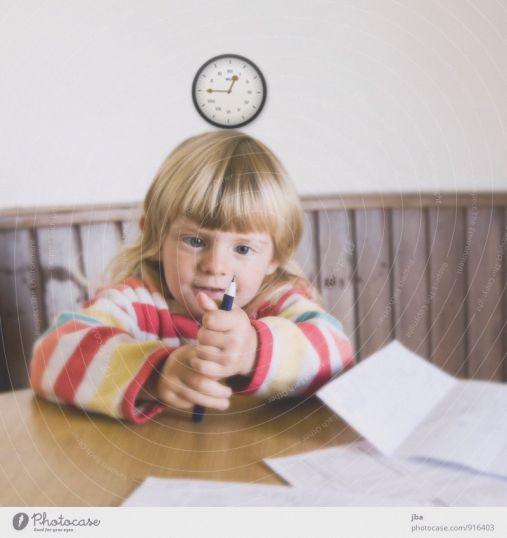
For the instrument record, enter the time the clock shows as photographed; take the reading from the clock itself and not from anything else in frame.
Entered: 12:45
